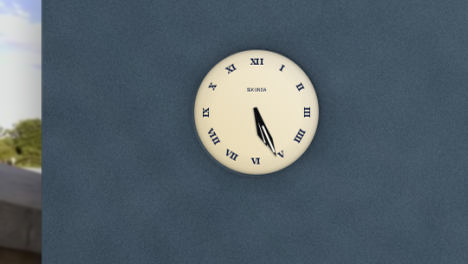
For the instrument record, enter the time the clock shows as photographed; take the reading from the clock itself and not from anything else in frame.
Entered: 5:26
